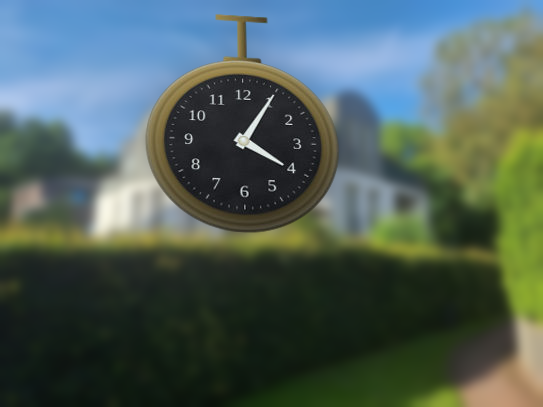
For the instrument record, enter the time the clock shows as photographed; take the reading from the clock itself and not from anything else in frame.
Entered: 4:05
